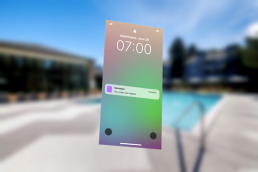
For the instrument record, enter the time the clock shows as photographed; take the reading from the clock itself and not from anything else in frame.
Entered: 7:00
